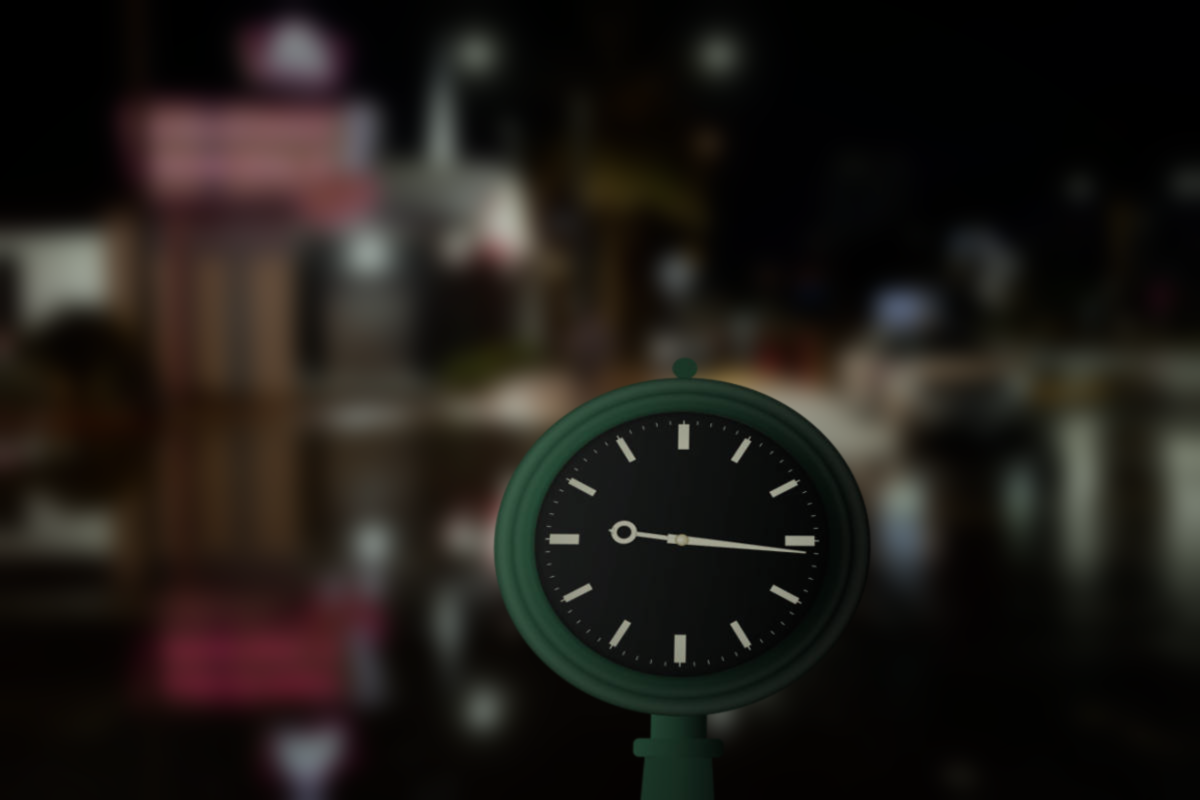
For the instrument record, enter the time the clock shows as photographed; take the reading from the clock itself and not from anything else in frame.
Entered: 9:16
